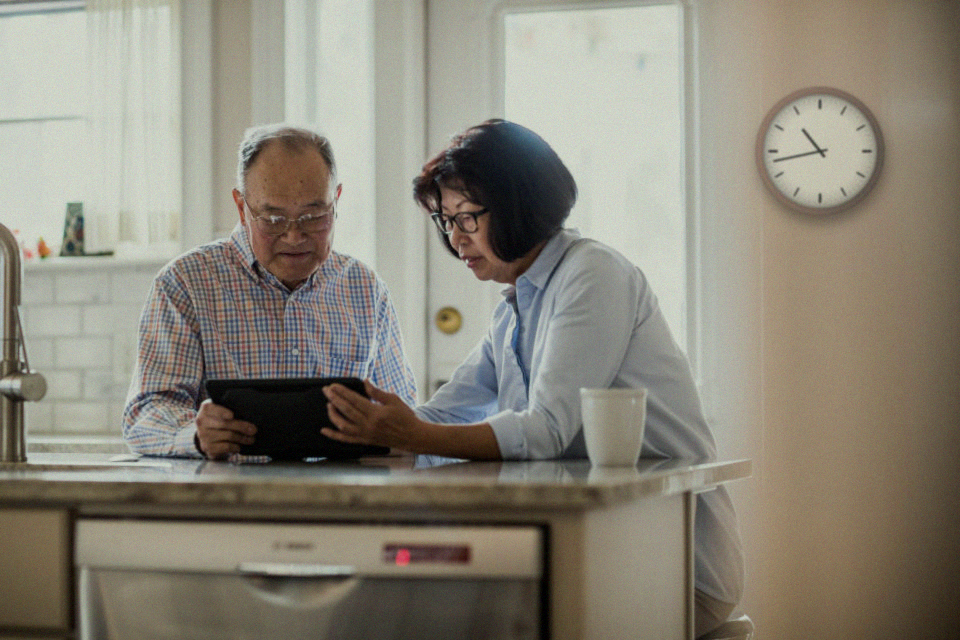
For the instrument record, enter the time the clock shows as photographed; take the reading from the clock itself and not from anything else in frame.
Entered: 10:43
